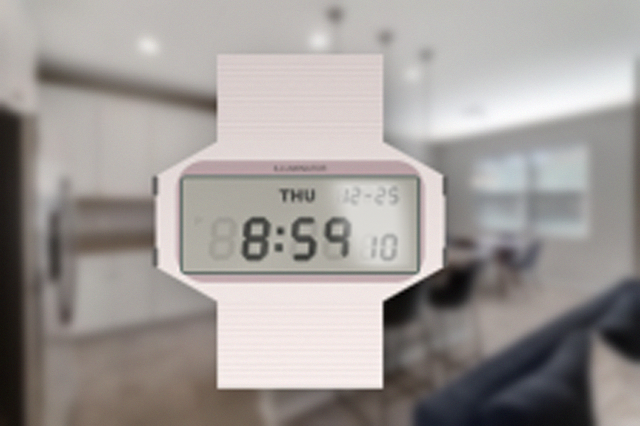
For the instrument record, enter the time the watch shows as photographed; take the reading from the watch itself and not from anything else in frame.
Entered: 8:59:10
